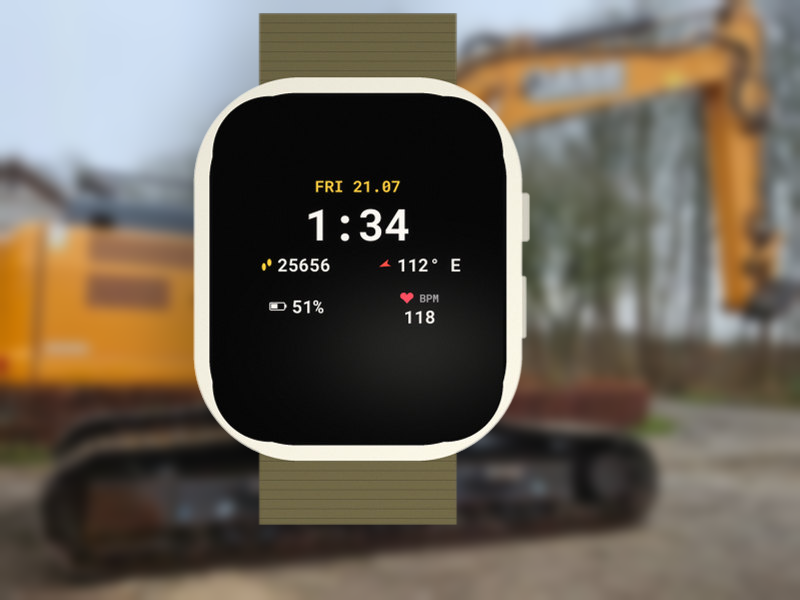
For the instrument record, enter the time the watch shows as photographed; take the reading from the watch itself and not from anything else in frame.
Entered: 1:34
